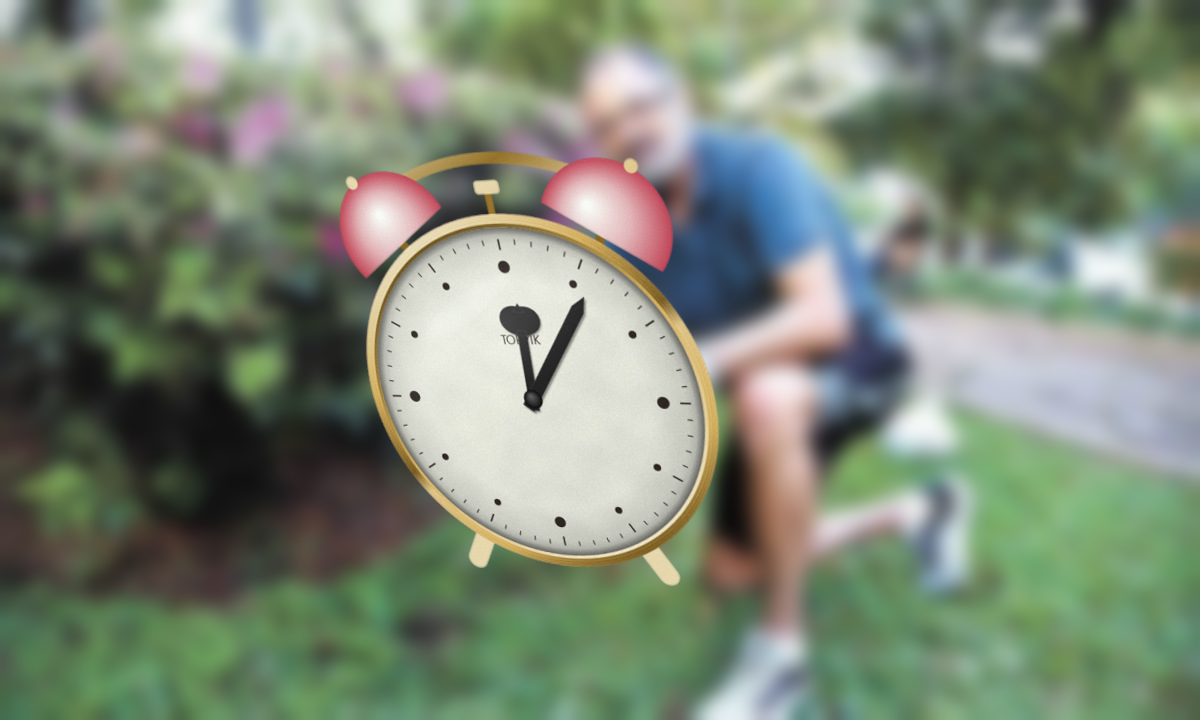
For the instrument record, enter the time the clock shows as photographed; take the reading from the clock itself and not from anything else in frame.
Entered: 12:06
